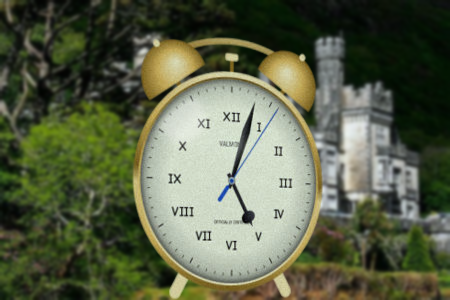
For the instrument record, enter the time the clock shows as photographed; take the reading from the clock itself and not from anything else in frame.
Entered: 5:03:06
